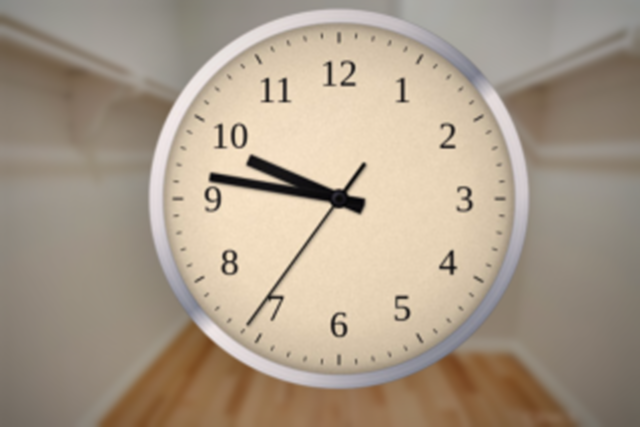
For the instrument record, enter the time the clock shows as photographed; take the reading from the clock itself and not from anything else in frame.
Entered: 9:46:36
